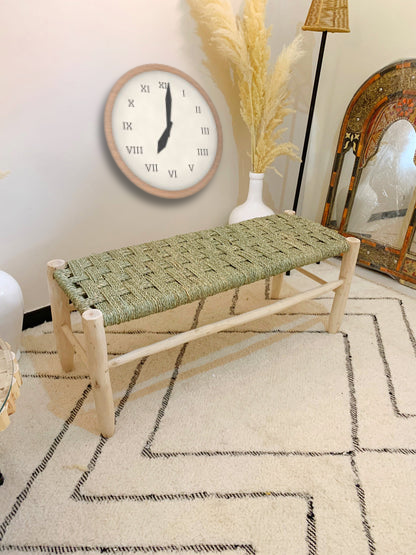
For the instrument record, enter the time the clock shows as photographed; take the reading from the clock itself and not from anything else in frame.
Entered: 7:01
